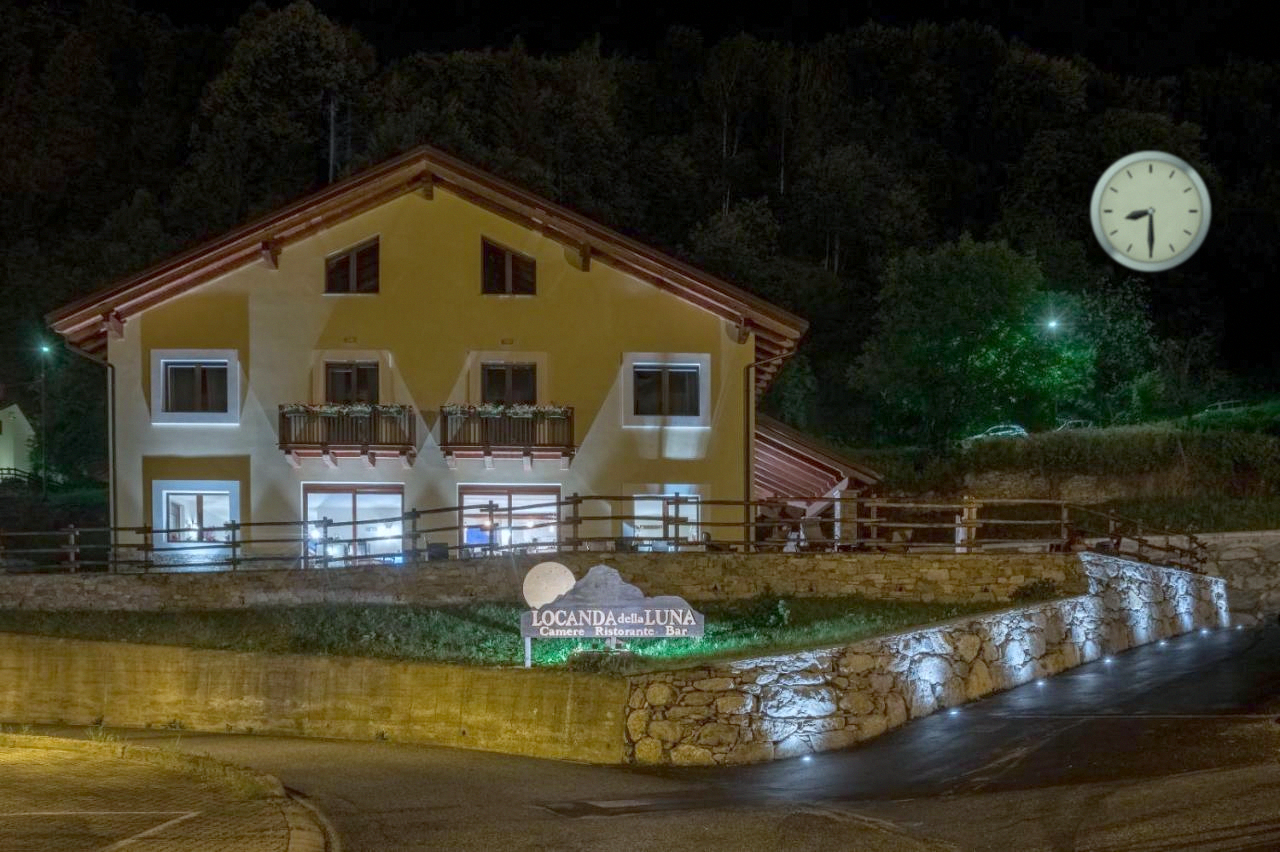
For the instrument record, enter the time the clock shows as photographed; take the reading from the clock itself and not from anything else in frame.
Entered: 8:30
